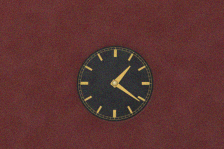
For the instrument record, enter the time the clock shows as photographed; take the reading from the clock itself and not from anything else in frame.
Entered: 1:21
